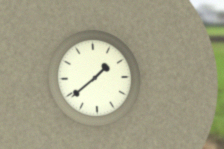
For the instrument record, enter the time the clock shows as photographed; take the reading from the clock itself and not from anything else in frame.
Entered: 1:39
